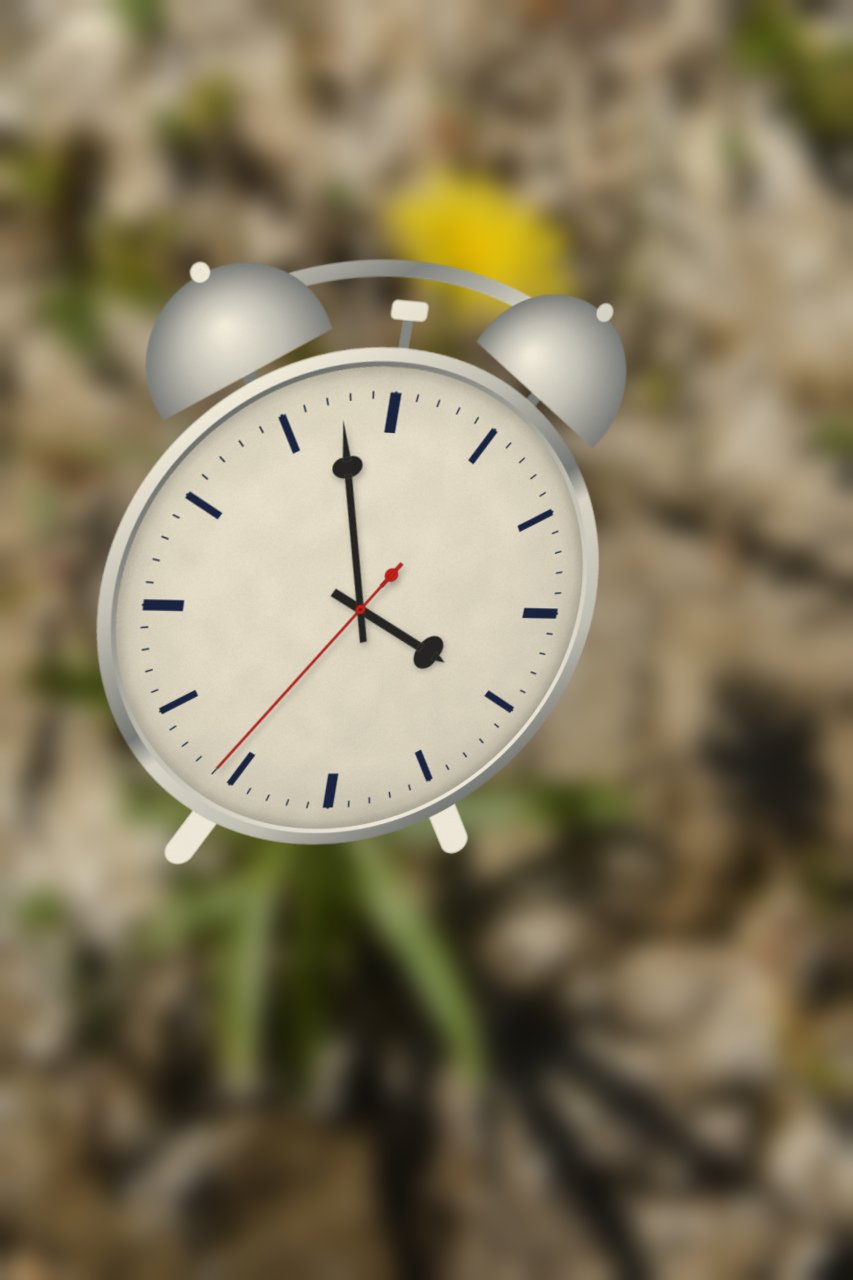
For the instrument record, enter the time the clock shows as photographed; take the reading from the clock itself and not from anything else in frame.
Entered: 3:57:36
